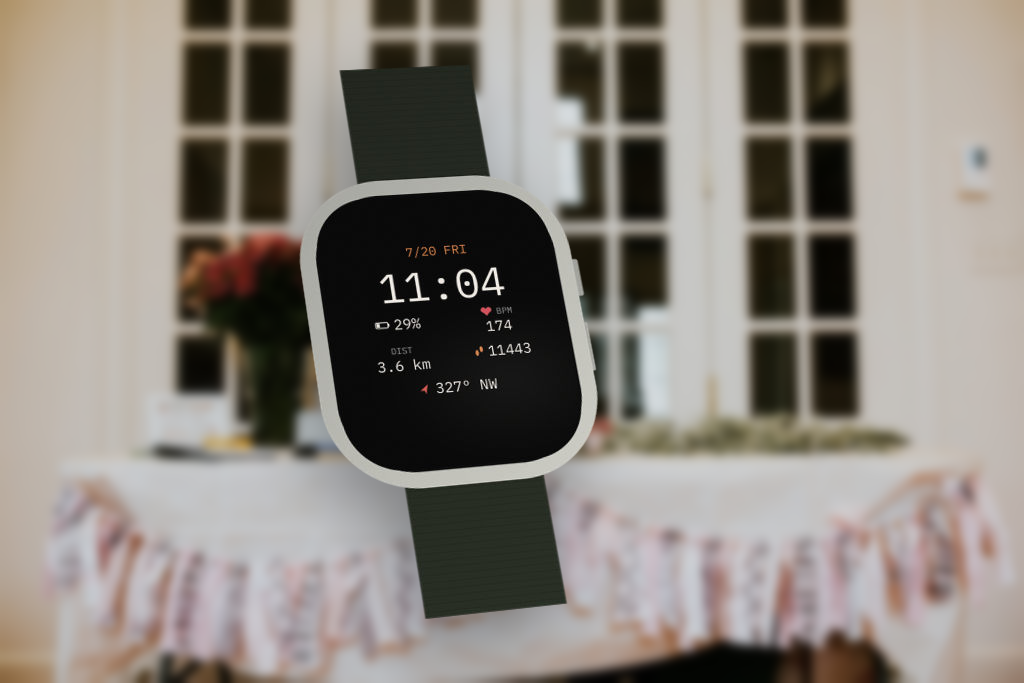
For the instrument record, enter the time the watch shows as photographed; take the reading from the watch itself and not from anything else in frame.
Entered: 11:04
